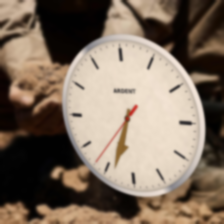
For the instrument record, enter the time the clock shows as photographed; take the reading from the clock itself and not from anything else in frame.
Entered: 6:33:37
